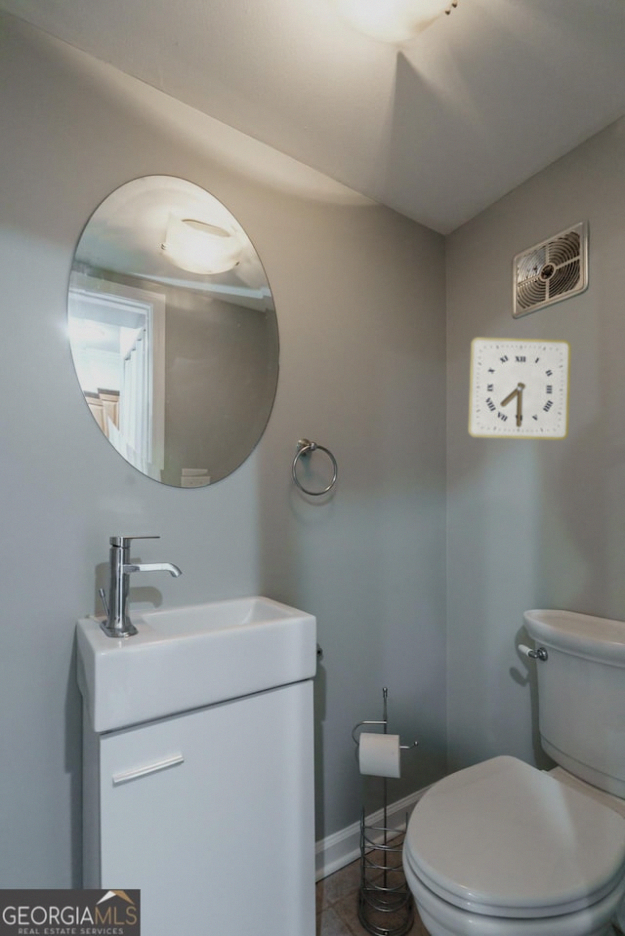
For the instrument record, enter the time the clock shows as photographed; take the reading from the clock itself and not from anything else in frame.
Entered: 7:30
